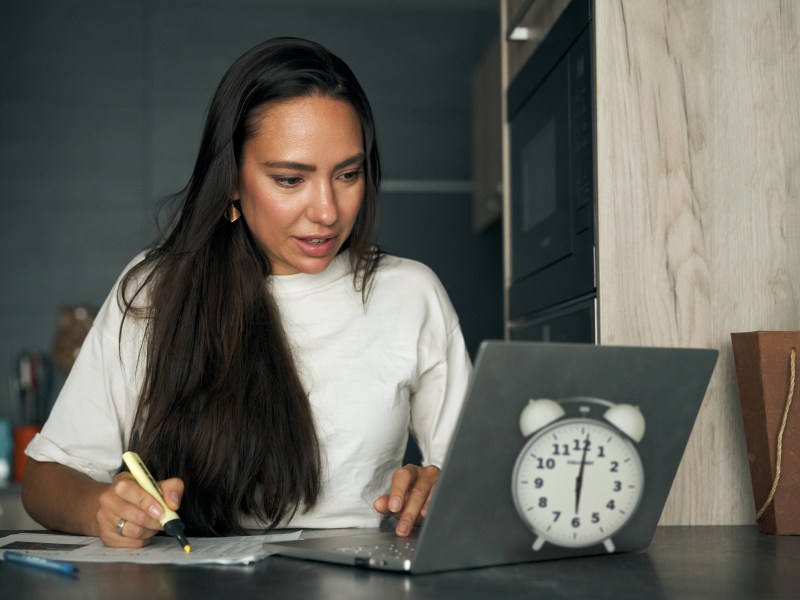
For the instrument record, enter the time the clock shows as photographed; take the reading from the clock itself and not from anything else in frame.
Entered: 6:01
